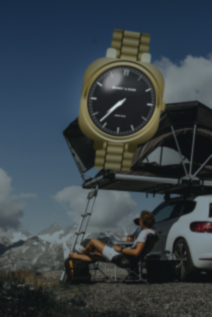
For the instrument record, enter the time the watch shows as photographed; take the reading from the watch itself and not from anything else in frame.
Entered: 7:37
